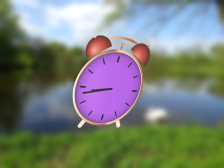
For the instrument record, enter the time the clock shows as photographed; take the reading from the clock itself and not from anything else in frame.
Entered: 8:43
